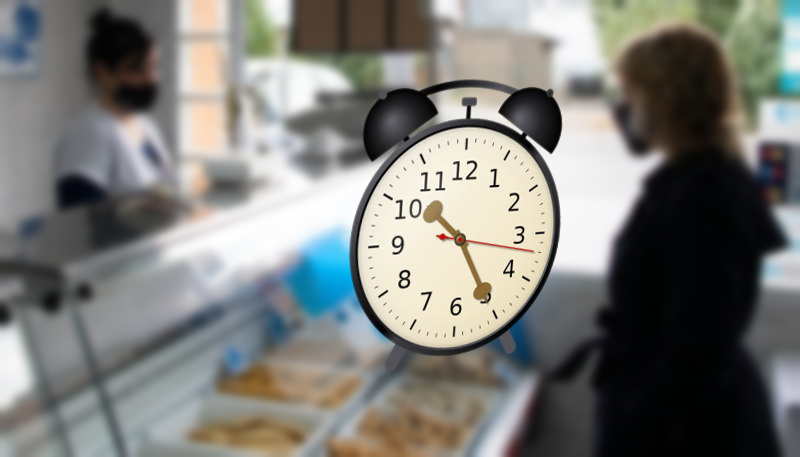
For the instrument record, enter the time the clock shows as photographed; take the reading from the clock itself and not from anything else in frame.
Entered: 10:25:17
